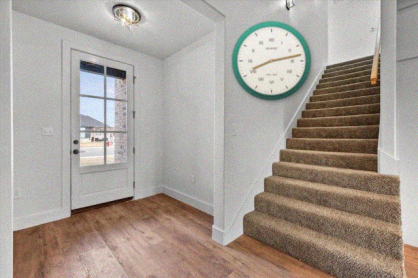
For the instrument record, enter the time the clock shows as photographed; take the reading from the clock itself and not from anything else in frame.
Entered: 8:13
